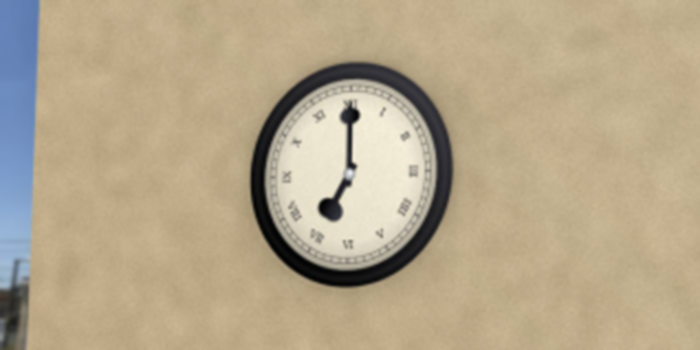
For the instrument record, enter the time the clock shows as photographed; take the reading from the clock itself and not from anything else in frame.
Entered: 7:00
